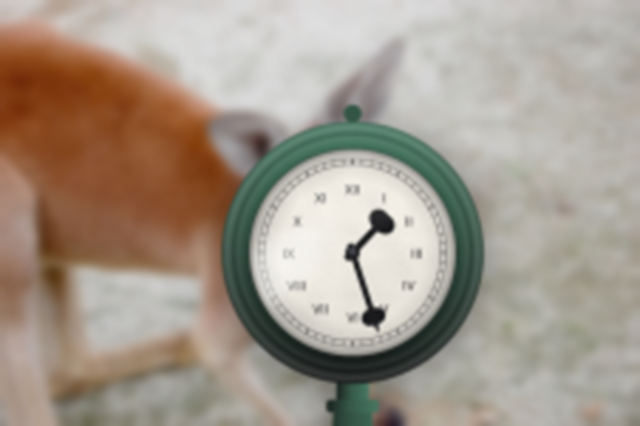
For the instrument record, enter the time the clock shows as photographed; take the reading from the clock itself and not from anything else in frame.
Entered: 1:27
